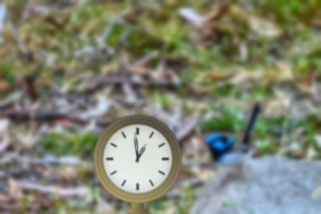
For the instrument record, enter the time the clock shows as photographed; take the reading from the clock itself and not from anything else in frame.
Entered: 12:59
